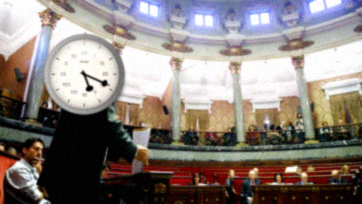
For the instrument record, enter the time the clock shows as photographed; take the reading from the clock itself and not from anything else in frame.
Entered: 5:19
